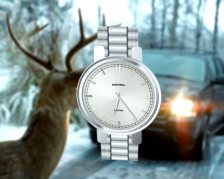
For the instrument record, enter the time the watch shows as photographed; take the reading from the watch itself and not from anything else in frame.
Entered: 6:24
